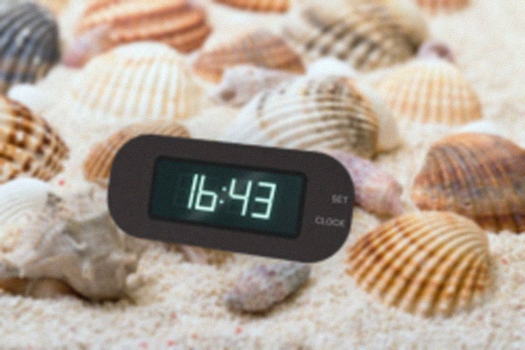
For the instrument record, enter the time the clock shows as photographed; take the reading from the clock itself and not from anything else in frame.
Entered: 16:43
